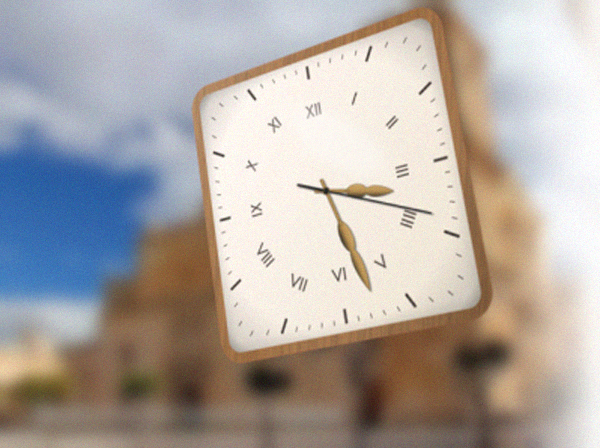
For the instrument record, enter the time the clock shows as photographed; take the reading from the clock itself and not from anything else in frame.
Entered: 3:27:19
